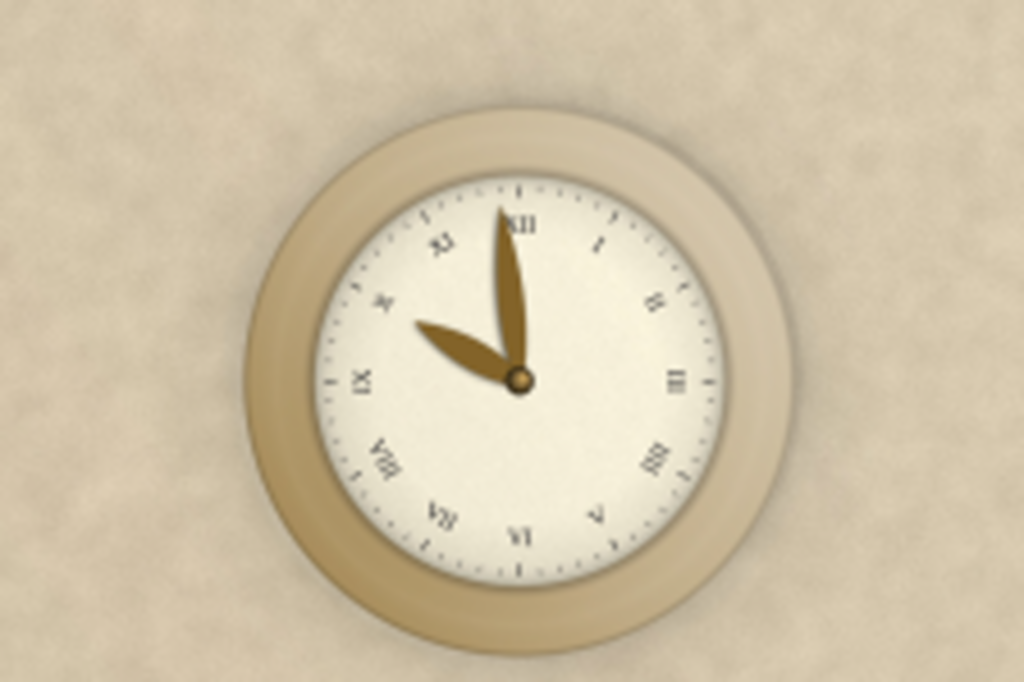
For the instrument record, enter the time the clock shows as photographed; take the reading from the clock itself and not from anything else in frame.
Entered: 9:59
